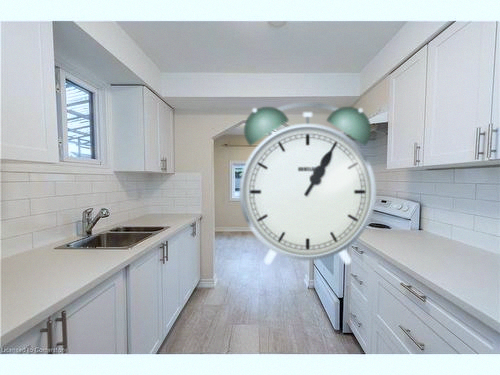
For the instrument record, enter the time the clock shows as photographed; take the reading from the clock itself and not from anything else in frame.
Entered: 1:05
